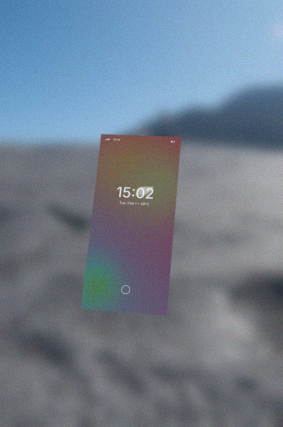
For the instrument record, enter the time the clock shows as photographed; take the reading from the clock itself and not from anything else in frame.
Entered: 15:02
